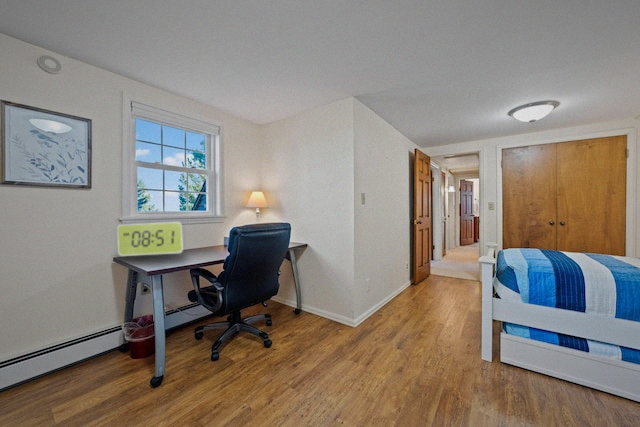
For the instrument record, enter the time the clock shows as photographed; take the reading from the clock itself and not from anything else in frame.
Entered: 8:51
